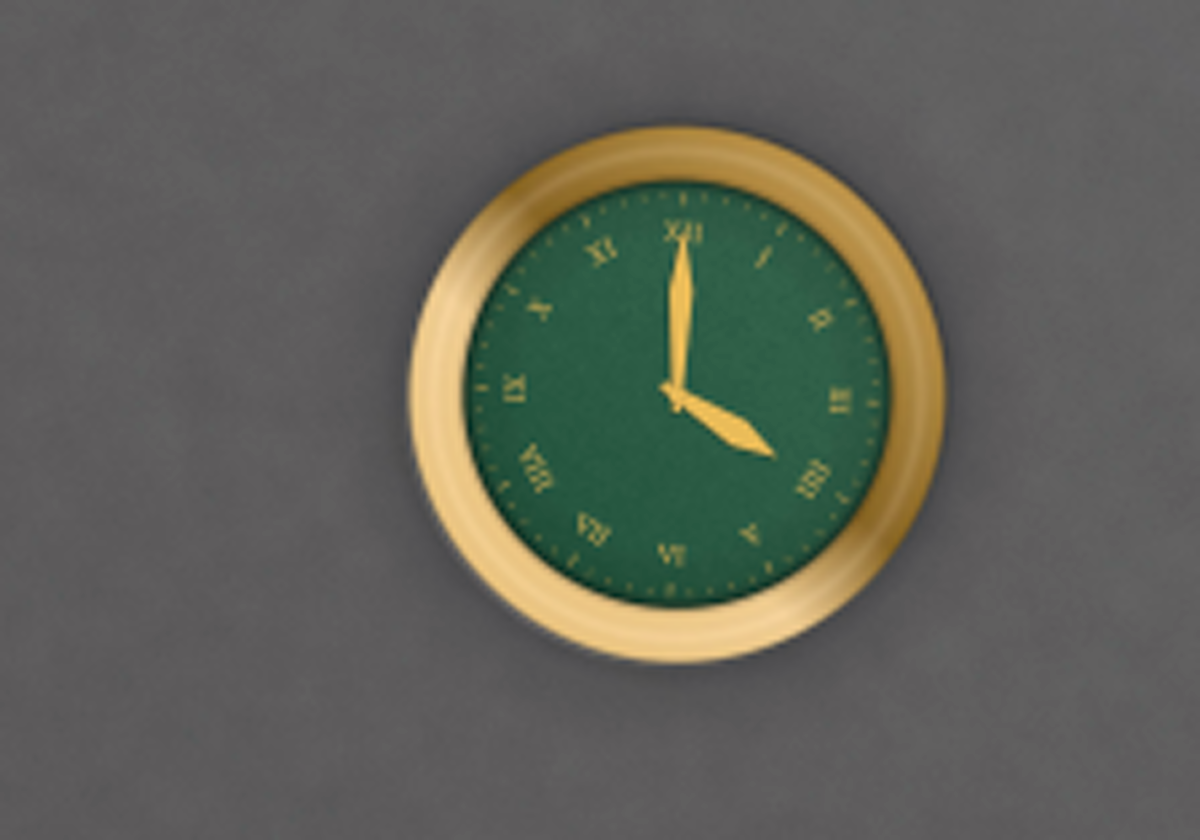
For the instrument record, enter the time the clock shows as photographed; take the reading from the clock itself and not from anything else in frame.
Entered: 4:00
